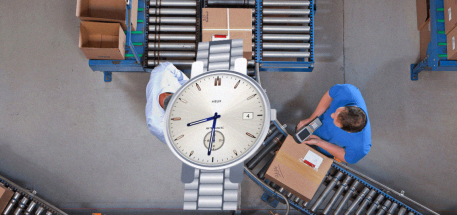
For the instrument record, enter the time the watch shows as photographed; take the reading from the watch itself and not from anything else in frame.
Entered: 8:31
